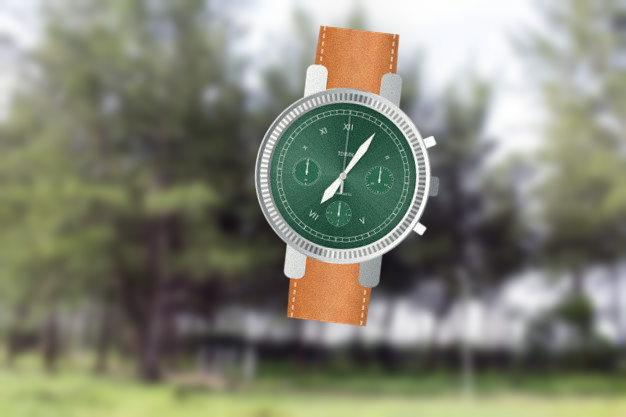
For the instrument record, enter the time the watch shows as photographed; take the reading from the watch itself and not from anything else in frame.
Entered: 7:05
